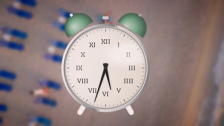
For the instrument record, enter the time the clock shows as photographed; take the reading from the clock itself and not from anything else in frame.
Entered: 5:33
